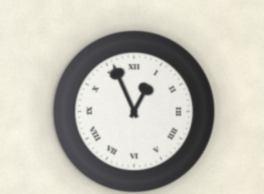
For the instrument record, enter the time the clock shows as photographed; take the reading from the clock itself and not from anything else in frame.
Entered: 12:56
